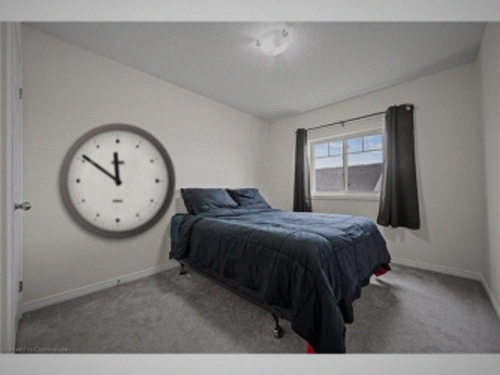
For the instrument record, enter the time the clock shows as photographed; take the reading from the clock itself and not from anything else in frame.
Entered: 11:51
